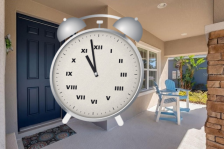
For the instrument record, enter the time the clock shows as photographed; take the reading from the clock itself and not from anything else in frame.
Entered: 10:58
